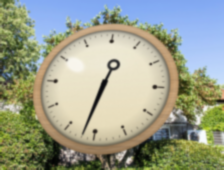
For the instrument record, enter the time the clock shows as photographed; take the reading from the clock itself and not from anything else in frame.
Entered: 12:32
